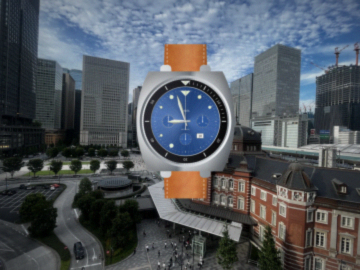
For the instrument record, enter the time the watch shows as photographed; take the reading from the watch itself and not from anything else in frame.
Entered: 8:57
